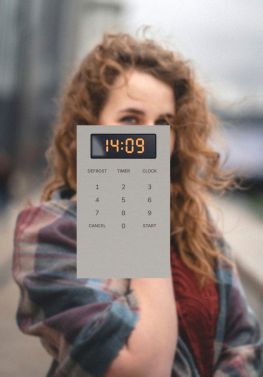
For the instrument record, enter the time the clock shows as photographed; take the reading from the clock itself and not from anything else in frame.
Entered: 14:09
